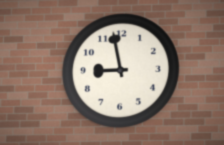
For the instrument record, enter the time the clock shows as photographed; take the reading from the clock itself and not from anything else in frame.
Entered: 8:58
